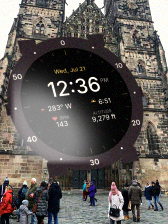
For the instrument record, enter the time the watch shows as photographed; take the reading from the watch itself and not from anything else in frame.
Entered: 12:36
